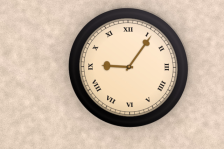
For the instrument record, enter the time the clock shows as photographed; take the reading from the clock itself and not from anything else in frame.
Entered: 9:06
